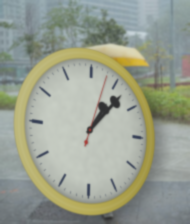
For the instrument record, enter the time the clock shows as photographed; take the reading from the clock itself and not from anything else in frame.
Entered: 1:07:03
